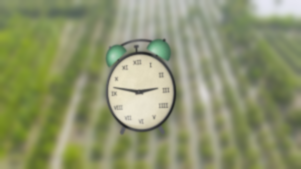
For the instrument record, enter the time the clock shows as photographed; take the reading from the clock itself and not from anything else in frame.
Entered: 2:47
